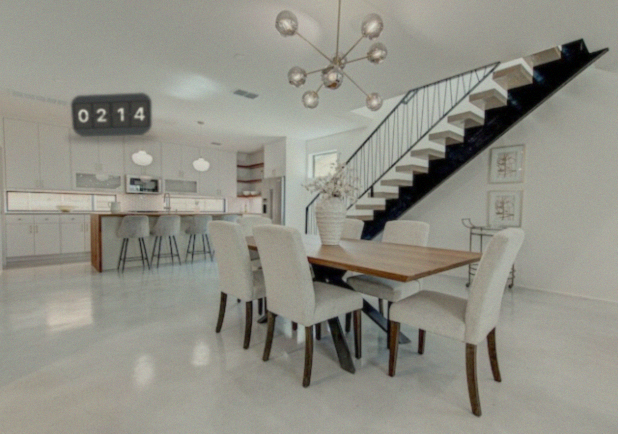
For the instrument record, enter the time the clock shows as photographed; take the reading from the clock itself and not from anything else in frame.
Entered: 2:14
